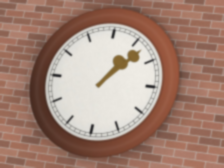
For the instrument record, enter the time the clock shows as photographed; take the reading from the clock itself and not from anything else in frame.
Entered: 1:07
